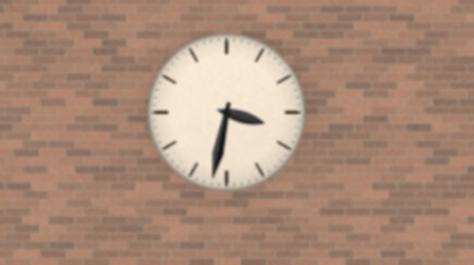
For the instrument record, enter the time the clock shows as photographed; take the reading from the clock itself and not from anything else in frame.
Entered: 3:32
